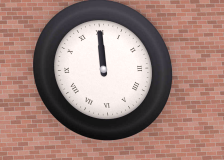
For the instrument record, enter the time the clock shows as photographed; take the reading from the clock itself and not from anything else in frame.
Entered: 12:00
